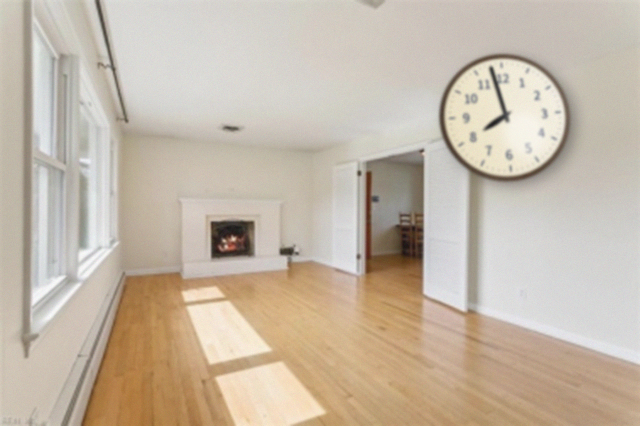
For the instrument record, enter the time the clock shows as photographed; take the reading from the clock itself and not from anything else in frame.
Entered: 7:58
